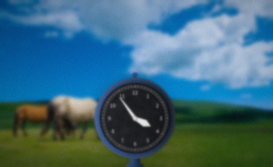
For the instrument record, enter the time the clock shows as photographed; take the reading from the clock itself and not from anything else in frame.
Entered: 3:54
